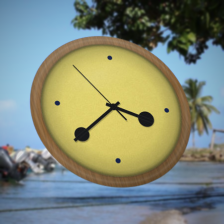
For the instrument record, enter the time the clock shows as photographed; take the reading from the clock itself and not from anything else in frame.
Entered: 3:37:53
